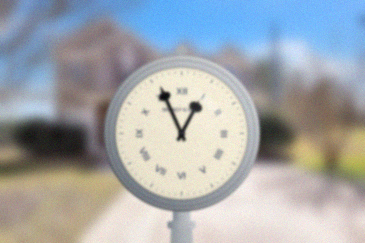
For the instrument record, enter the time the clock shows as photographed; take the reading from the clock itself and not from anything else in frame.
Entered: 12:56
